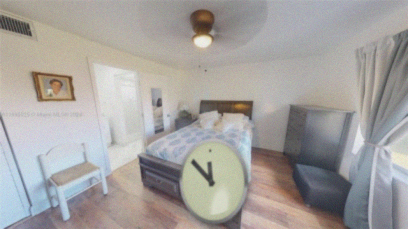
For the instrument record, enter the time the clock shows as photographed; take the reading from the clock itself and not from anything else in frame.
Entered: 11:52
